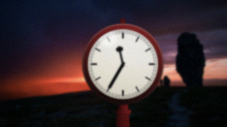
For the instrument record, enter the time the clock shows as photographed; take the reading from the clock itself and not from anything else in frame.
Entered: 11:35
